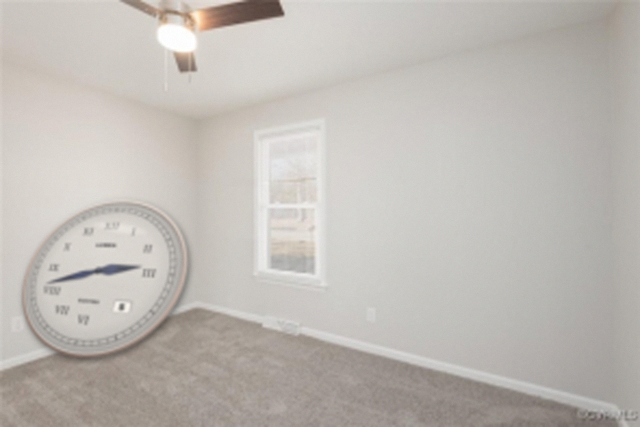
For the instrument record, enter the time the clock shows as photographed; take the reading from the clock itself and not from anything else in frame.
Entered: 2:42
